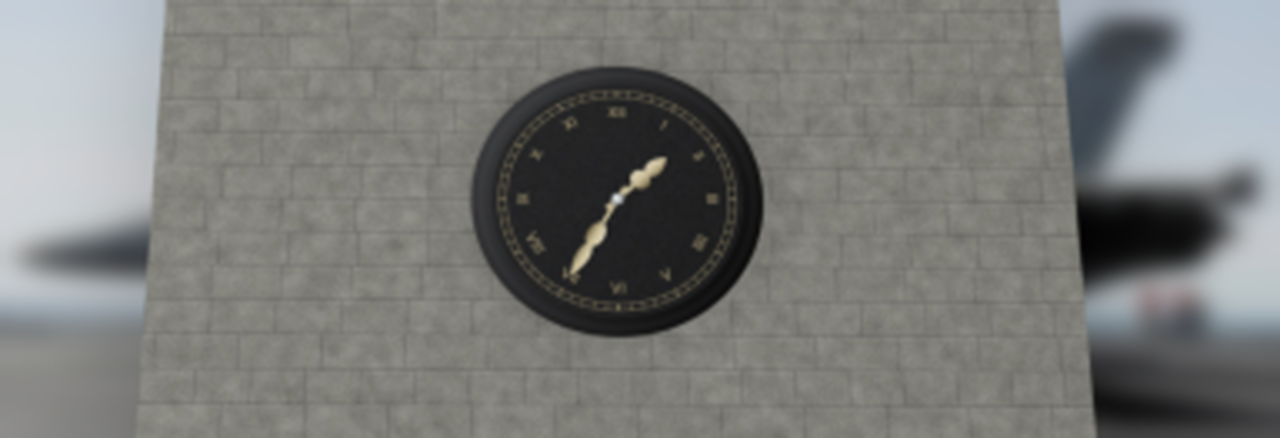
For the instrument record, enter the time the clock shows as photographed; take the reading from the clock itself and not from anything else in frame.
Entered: 1:35
